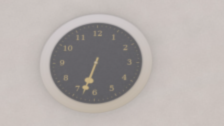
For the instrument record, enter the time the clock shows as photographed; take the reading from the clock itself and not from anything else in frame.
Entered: 6:33
